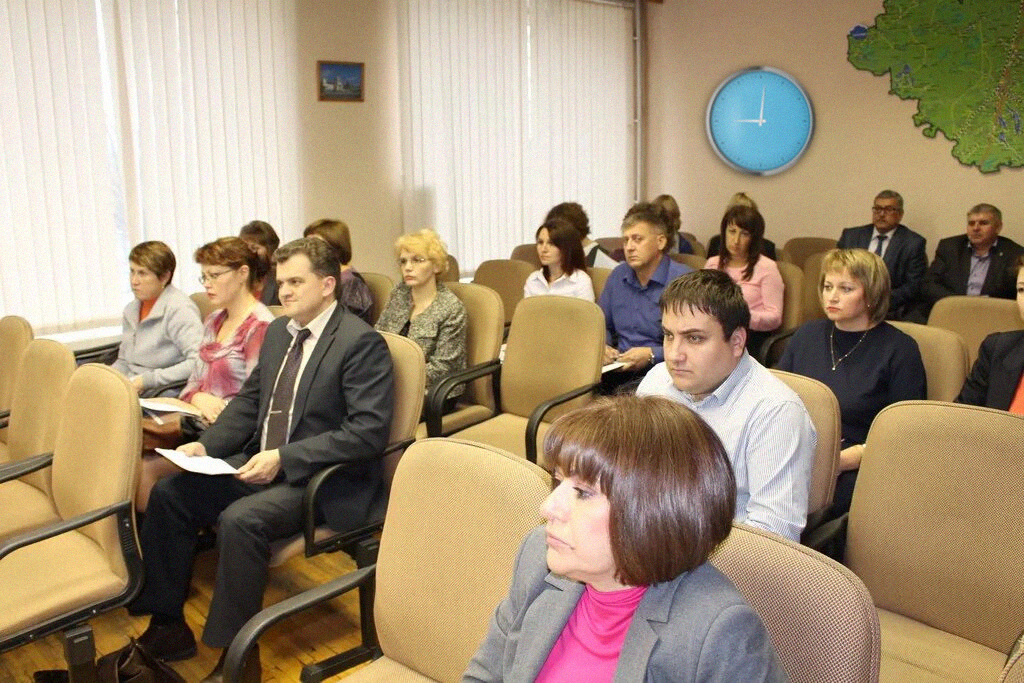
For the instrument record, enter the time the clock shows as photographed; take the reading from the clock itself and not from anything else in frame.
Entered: 9:01
